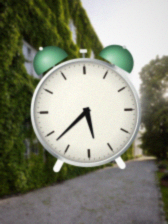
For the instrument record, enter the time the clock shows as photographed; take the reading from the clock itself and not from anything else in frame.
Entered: 5:38
